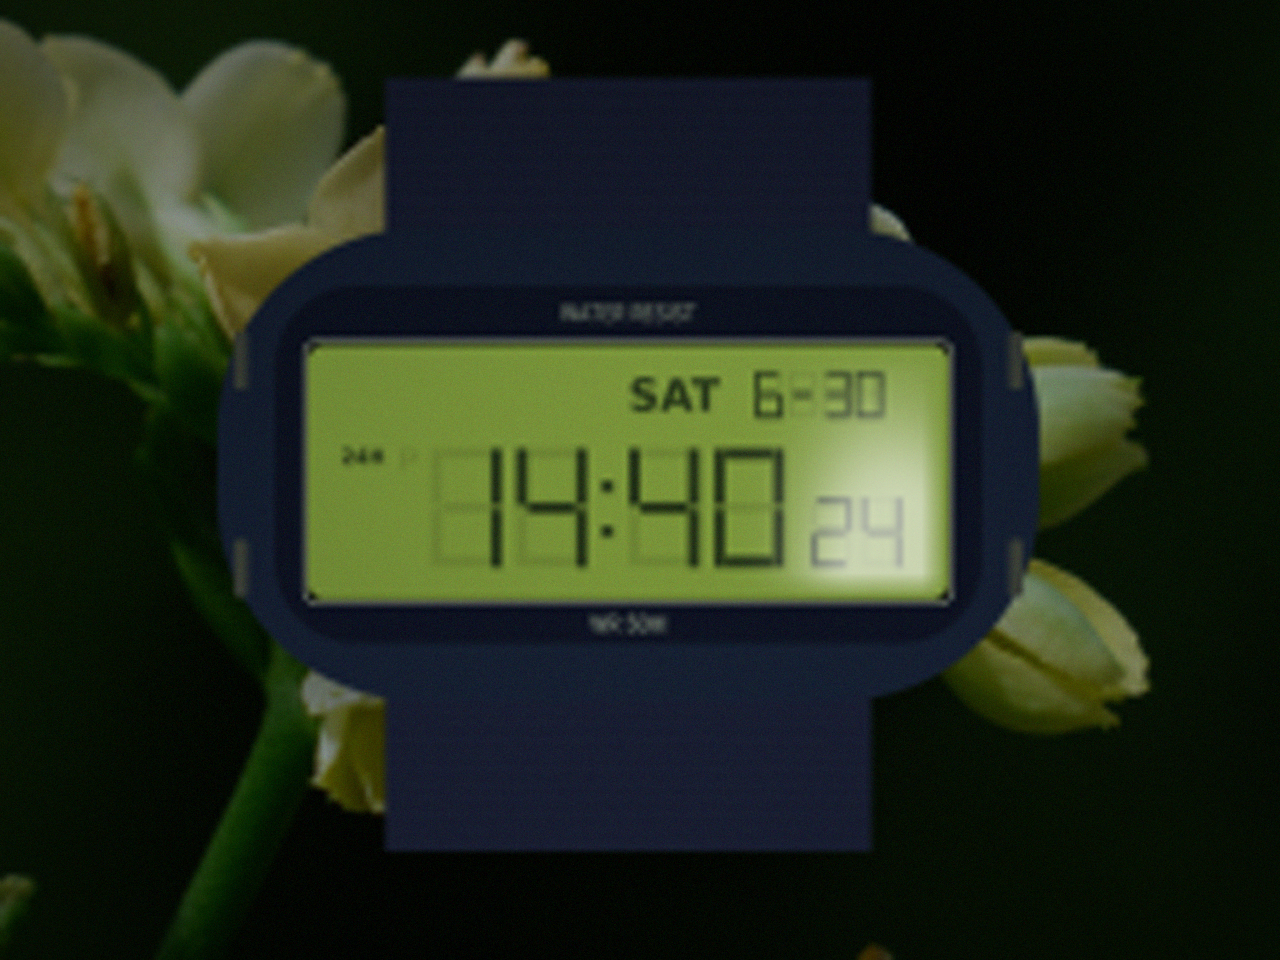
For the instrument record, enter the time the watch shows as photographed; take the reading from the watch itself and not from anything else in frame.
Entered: 14:40:24
